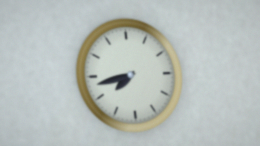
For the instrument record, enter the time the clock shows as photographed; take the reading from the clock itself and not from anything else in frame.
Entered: 7:43
